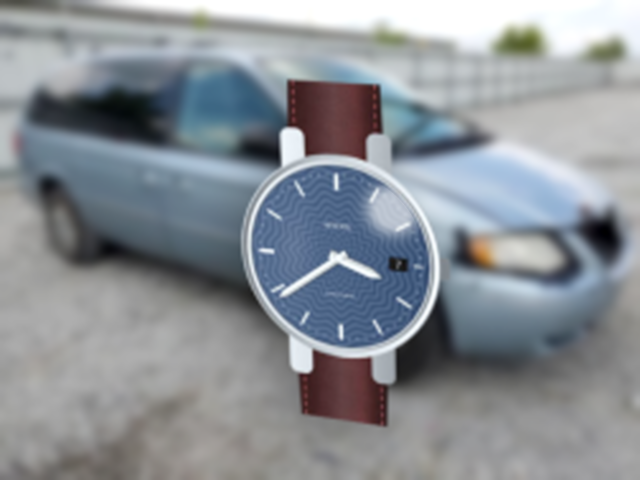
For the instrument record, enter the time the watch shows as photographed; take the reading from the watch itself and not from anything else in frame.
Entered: 3:39
